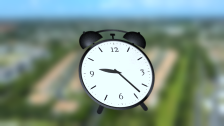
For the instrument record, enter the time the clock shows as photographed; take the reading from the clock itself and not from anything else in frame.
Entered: 9:23
